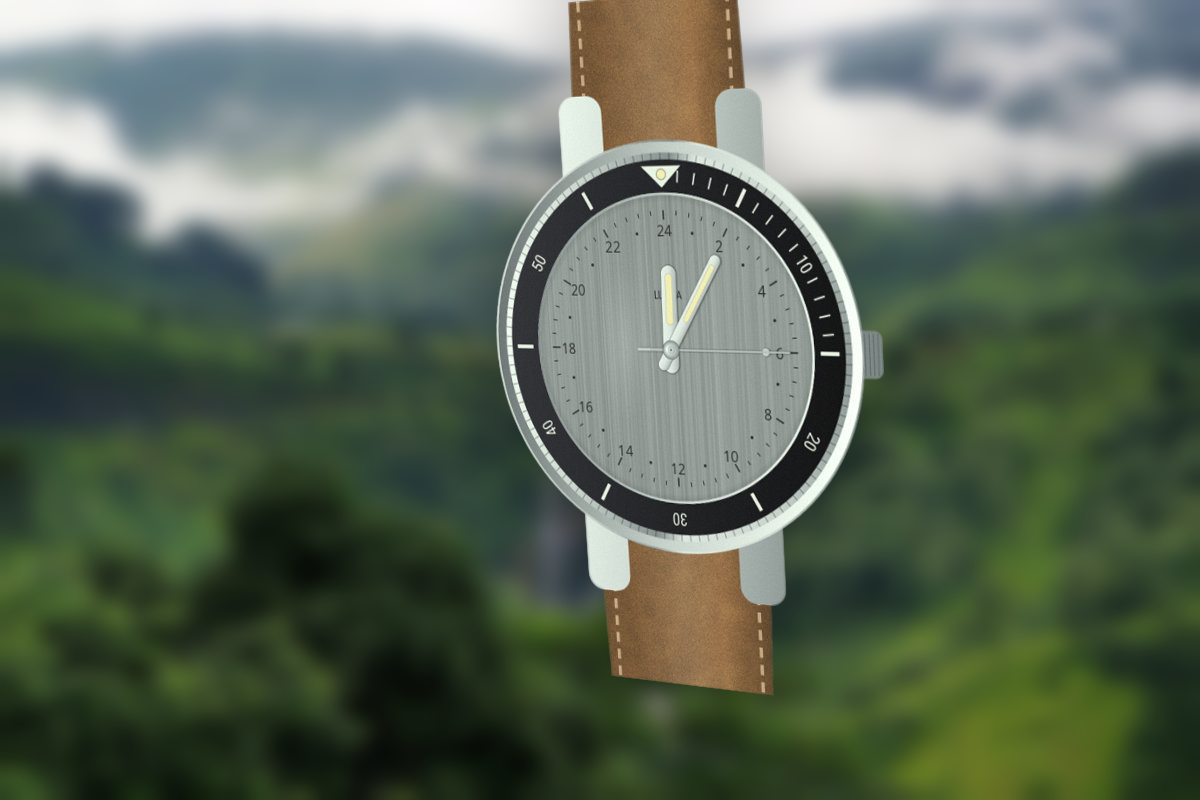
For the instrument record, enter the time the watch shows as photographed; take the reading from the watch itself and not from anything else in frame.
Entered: 0:05:15
